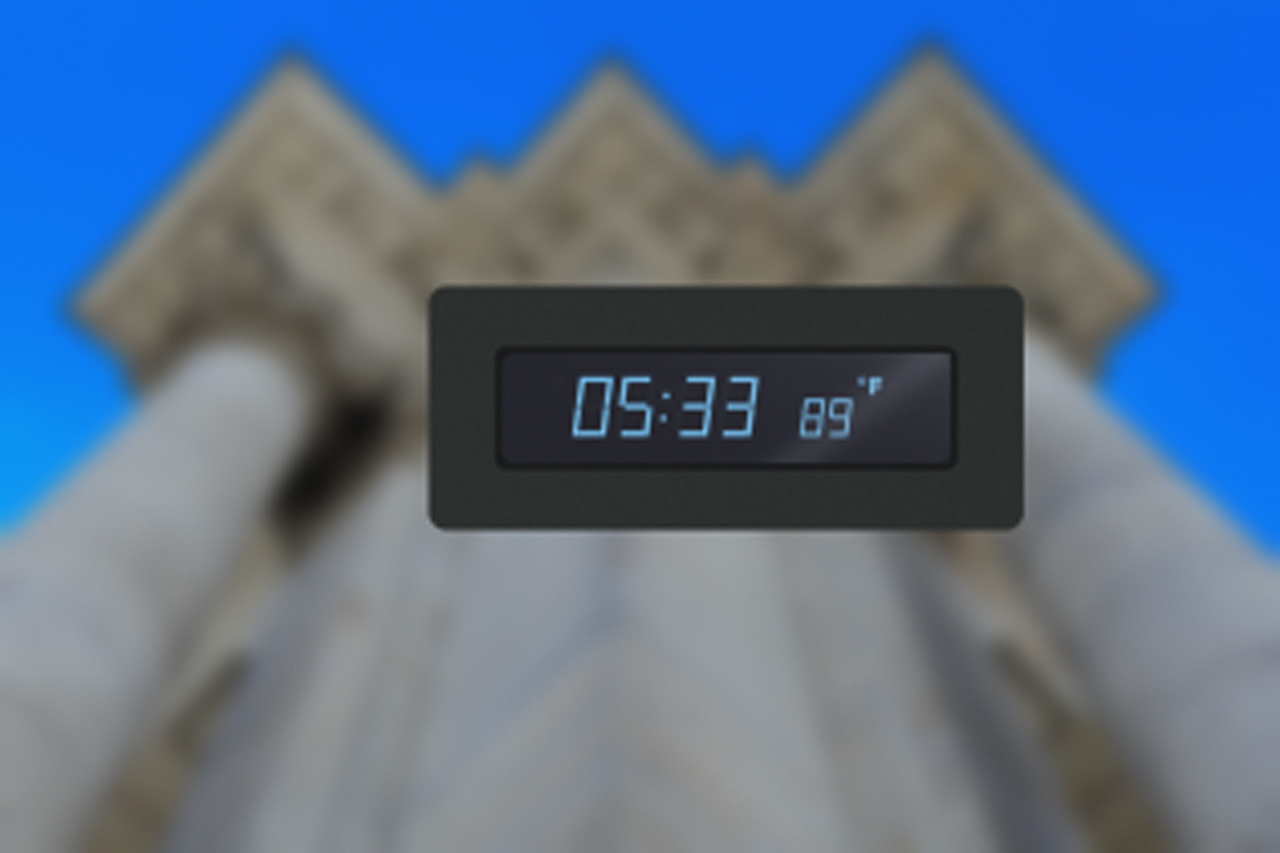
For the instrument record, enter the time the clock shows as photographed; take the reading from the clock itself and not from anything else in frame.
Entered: 5:33
